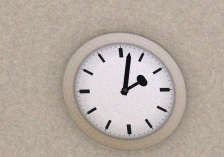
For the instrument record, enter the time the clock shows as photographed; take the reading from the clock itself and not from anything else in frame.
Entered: 2:02
